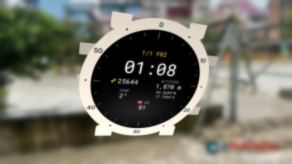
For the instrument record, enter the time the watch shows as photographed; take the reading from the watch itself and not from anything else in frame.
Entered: 1:08
